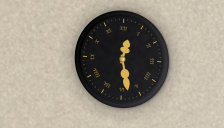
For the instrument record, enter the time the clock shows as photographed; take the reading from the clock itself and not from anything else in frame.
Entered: 12:28
